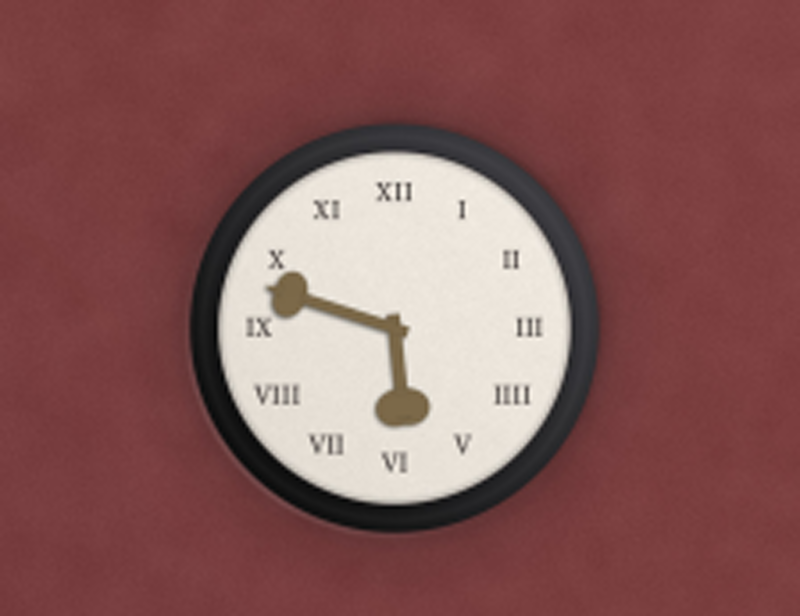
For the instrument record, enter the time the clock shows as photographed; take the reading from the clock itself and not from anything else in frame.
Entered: 5:48
